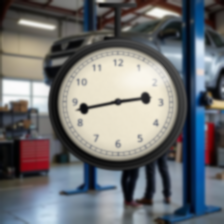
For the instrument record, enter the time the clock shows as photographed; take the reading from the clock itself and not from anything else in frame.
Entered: 2:43
